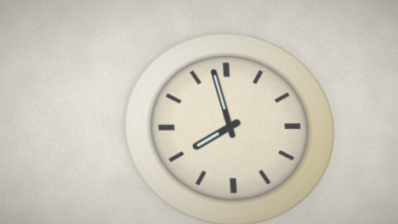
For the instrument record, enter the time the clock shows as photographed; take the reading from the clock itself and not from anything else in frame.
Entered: 7:58
